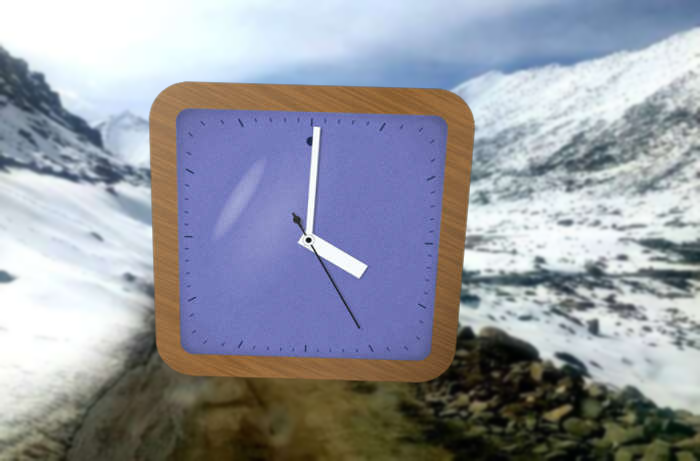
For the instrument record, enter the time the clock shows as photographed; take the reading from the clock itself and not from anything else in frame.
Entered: 4:00:25
